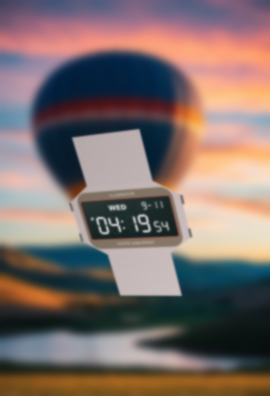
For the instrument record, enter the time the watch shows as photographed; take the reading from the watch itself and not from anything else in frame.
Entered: 4:19
